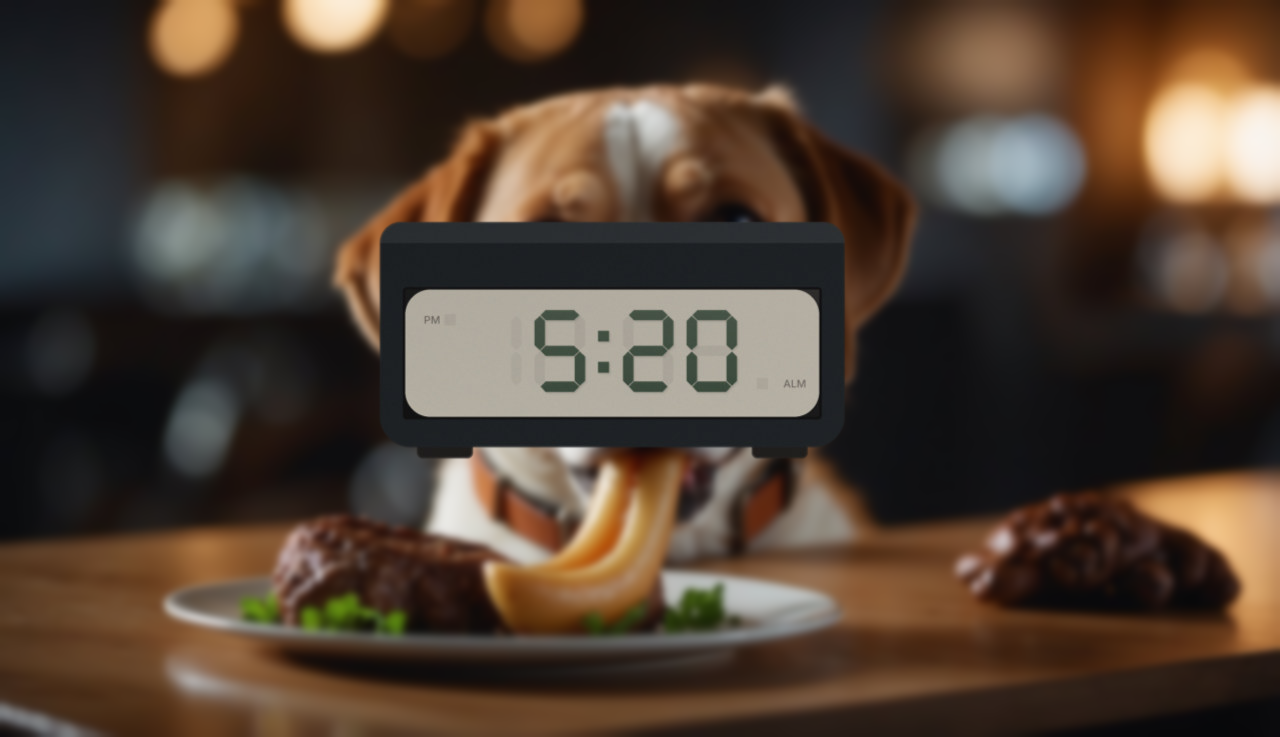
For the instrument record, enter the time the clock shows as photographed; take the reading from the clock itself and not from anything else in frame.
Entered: 5:20
